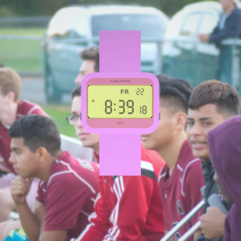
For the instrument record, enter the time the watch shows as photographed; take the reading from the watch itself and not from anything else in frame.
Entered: 8:39:18
